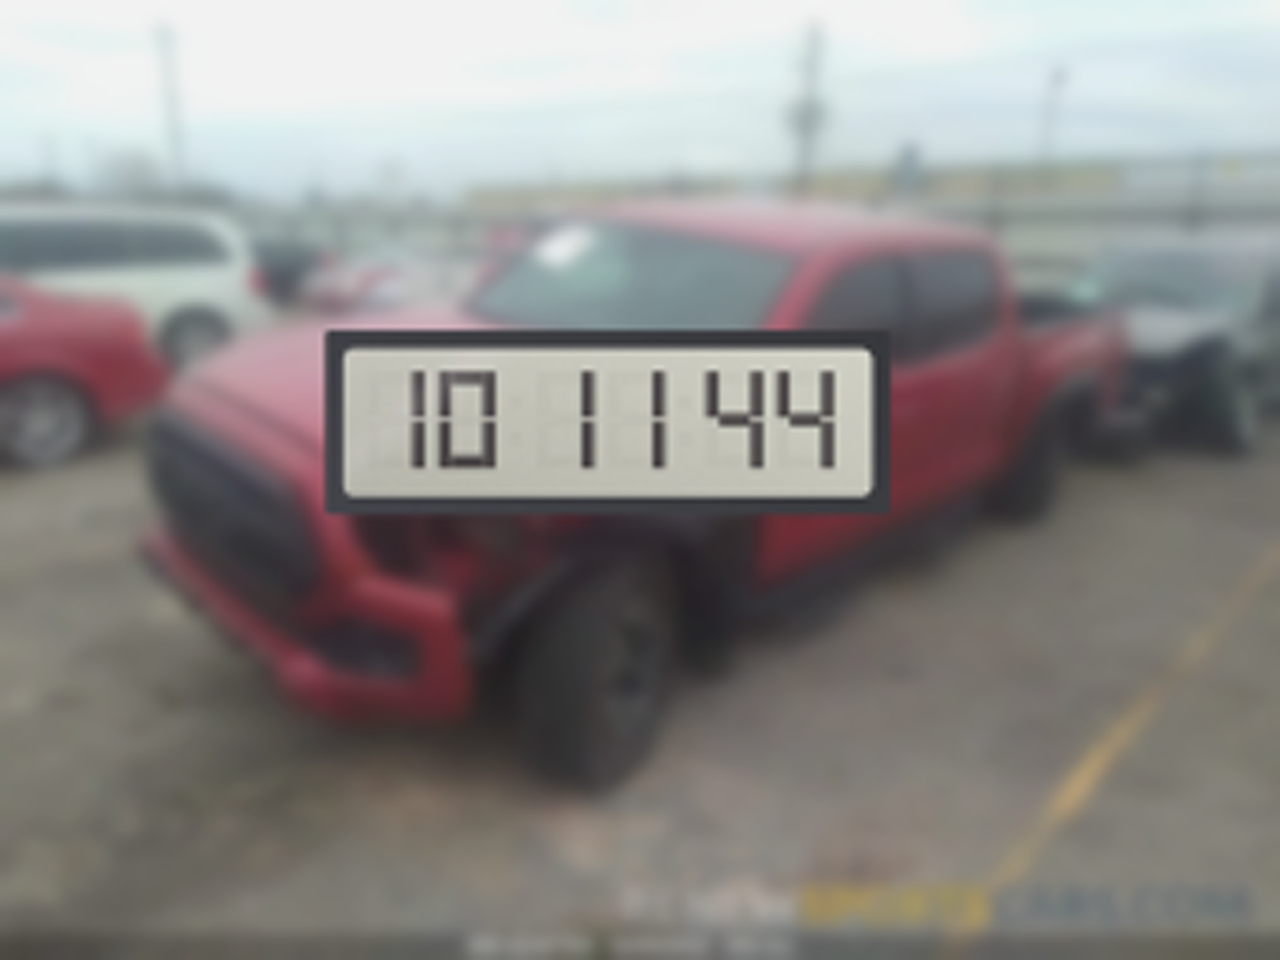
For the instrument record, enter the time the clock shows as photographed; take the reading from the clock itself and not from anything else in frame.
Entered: 10:11:44
